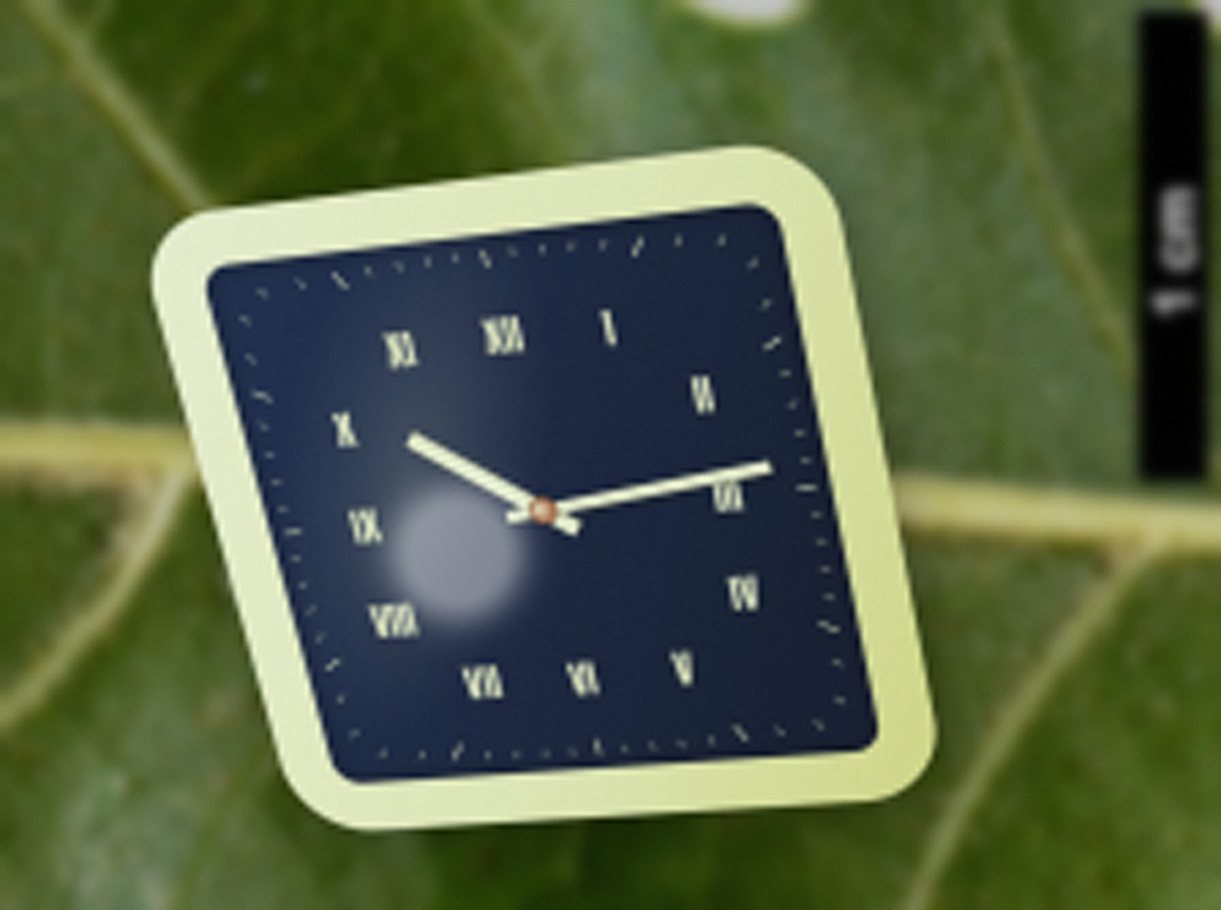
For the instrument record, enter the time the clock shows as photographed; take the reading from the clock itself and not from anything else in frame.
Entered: 10:14
